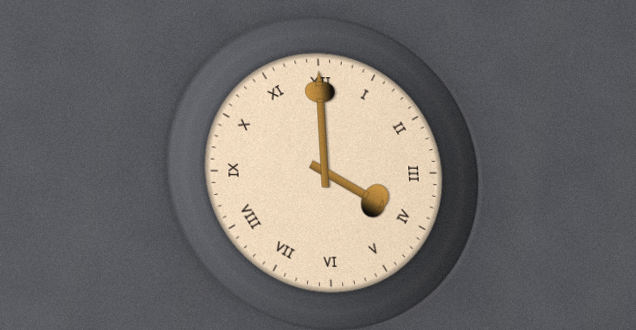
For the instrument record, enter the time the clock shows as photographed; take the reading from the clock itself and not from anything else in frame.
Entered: 4:00
